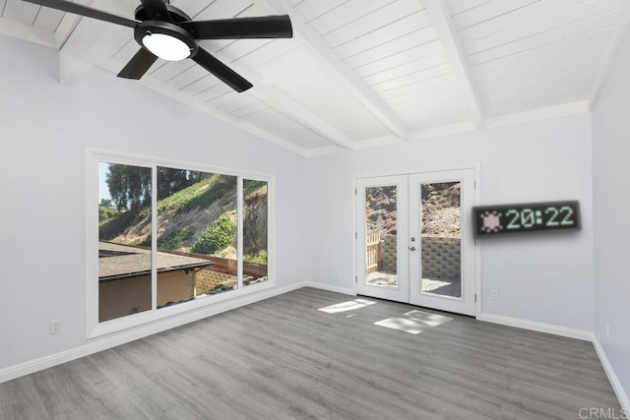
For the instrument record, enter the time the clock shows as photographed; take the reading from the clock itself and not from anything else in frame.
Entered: 20:22
